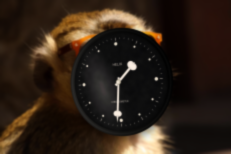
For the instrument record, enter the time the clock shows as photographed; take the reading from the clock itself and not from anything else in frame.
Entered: 1:31
